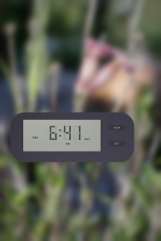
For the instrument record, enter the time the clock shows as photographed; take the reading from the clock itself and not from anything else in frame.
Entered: 6:41
